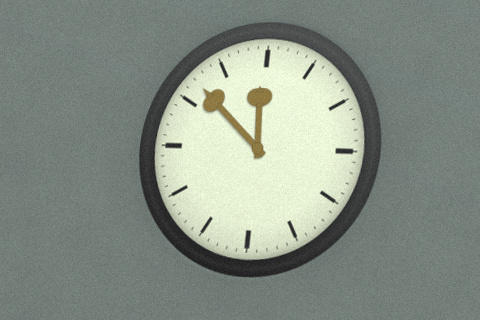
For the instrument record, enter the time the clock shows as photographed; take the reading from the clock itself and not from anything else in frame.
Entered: 11:52
